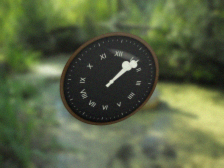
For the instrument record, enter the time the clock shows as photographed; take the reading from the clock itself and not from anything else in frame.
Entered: 1:07
